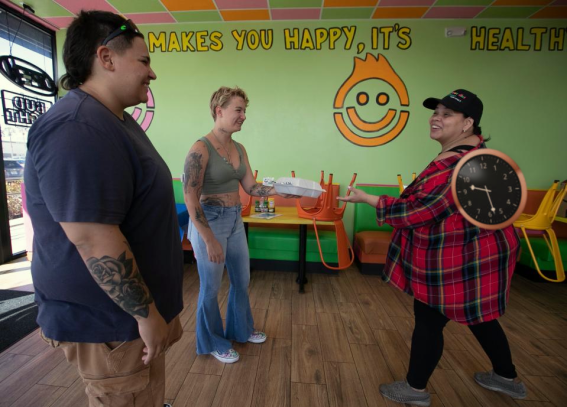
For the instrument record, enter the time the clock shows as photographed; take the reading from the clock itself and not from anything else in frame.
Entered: 9:28
